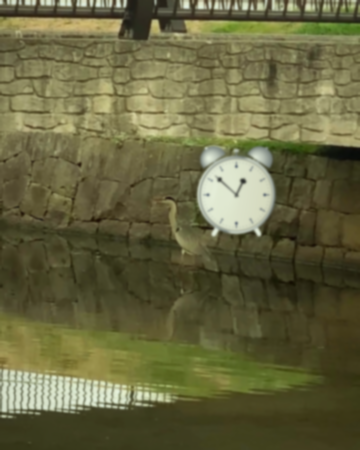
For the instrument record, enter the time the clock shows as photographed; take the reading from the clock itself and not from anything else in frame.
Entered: 12:52
